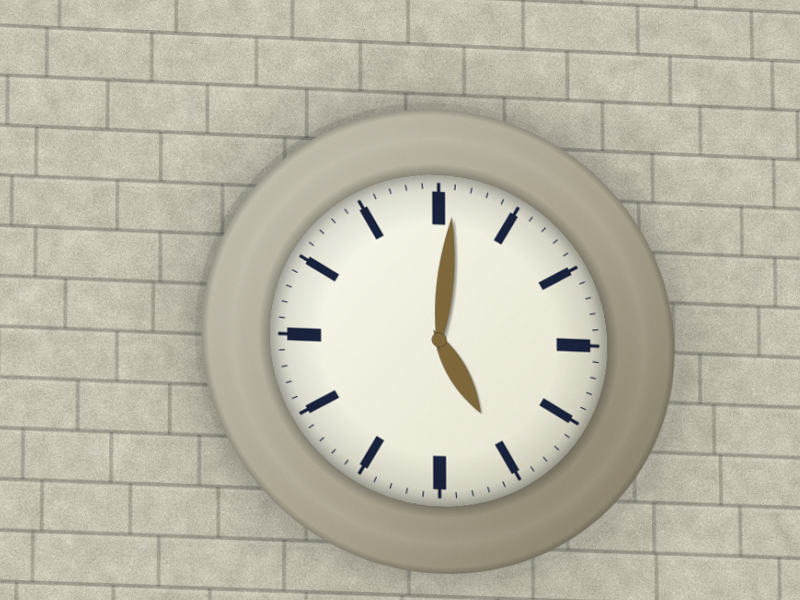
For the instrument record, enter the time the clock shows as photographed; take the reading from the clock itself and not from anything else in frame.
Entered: 5:01
